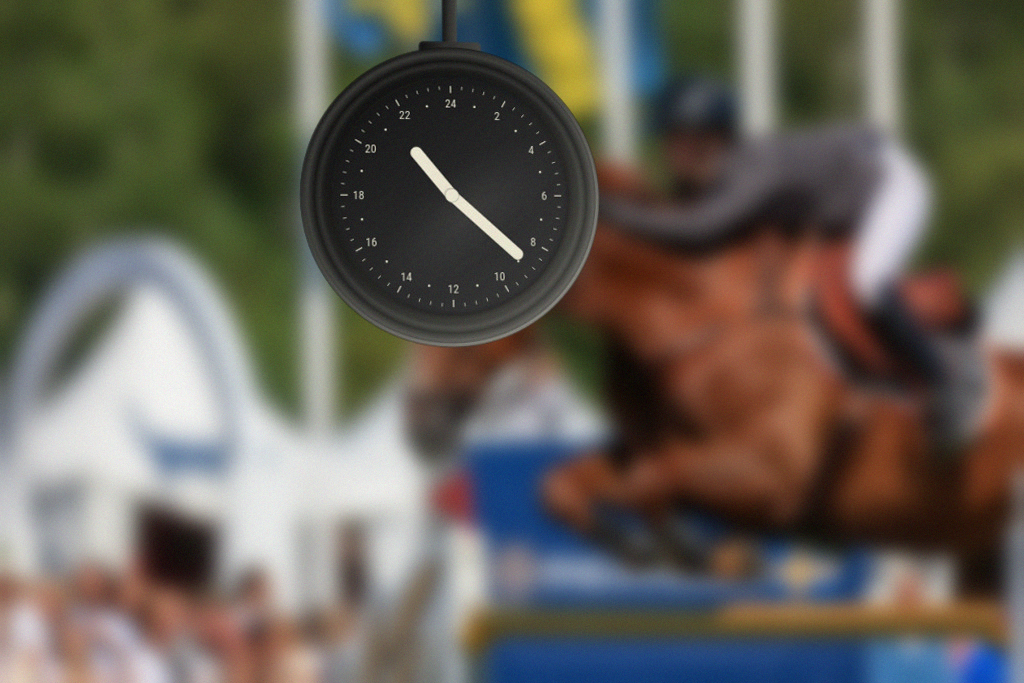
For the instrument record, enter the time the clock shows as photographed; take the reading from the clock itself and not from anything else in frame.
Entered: 21:22
